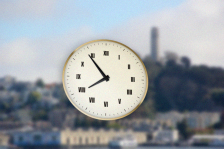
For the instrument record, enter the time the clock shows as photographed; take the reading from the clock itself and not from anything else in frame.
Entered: 7:54
